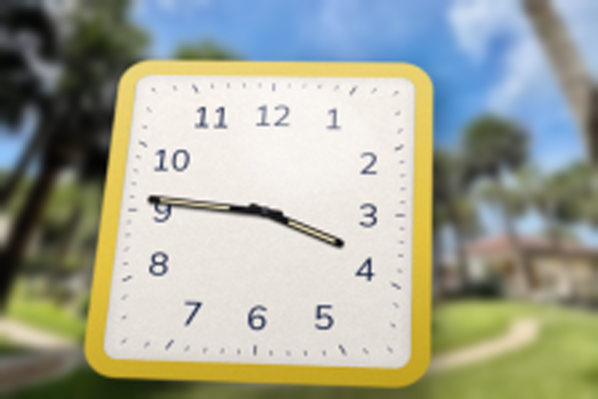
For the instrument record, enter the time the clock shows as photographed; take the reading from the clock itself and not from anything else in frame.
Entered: 3:46
